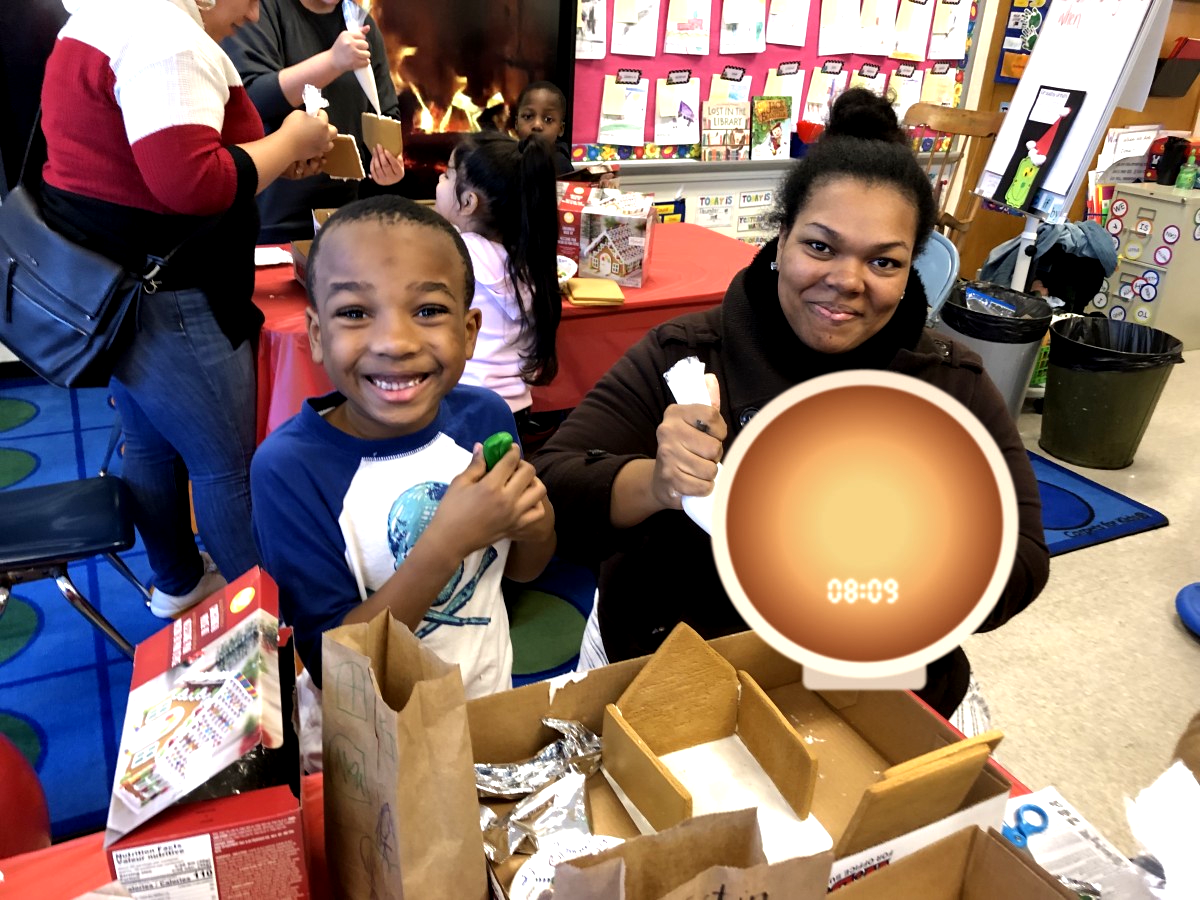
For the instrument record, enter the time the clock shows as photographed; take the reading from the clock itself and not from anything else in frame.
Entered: 8:09
